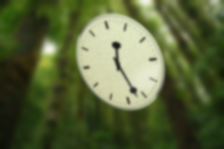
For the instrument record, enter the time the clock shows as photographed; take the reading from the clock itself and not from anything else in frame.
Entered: 12:27
